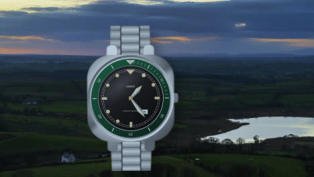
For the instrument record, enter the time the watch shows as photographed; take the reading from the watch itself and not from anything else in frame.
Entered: 1:24
